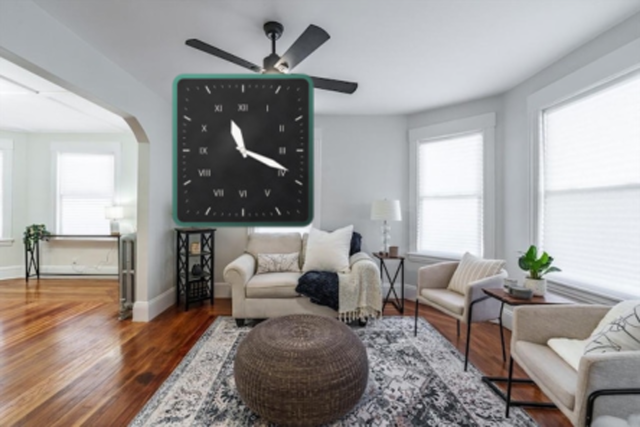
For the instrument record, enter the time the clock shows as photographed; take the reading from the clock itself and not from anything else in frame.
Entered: 11:19
